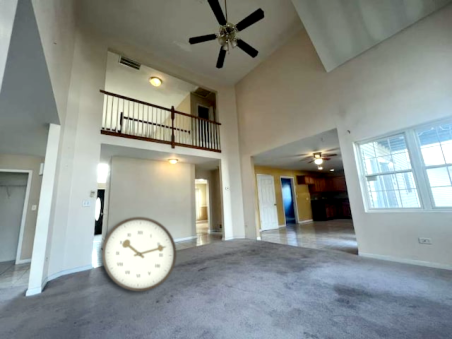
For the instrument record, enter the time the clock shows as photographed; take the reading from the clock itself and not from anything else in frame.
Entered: 10:12
